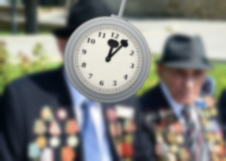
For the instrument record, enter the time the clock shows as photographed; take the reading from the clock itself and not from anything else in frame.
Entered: 12:05
